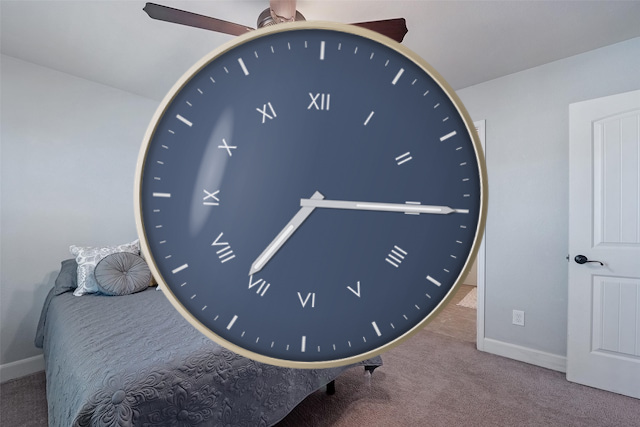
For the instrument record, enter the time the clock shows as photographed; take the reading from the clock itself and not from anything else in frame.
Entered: 7:15
